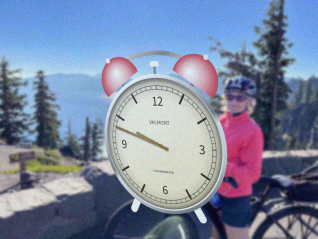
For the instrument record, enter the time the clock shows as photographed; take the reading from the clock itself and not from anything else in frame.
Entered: 9:48
